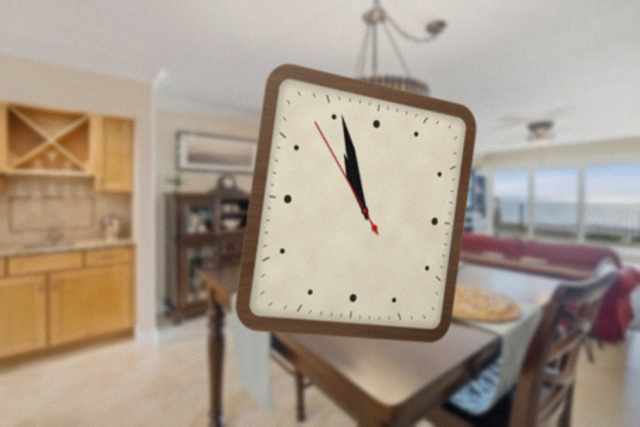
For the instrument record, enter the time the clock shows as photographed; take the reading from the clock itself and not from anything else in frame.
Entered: 10:55:53
